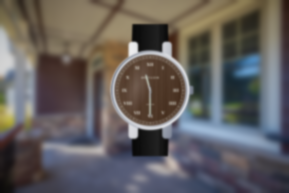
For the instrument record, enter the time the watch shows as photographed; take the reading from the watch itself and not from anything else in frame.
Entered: 11:30
